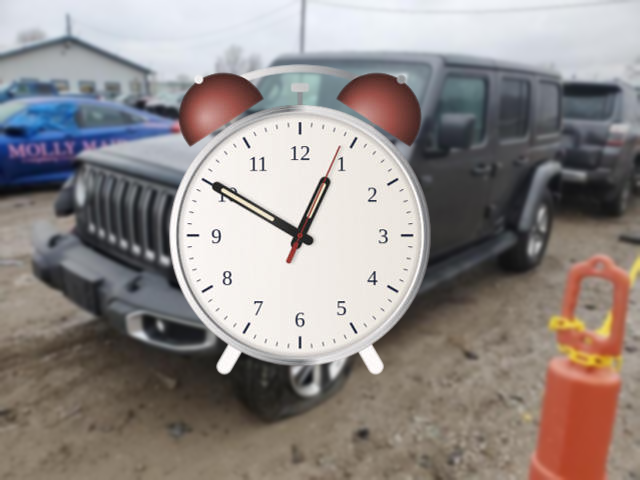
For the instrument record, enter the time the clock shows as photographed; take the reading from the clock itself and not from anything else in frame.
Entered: 12:50:04
